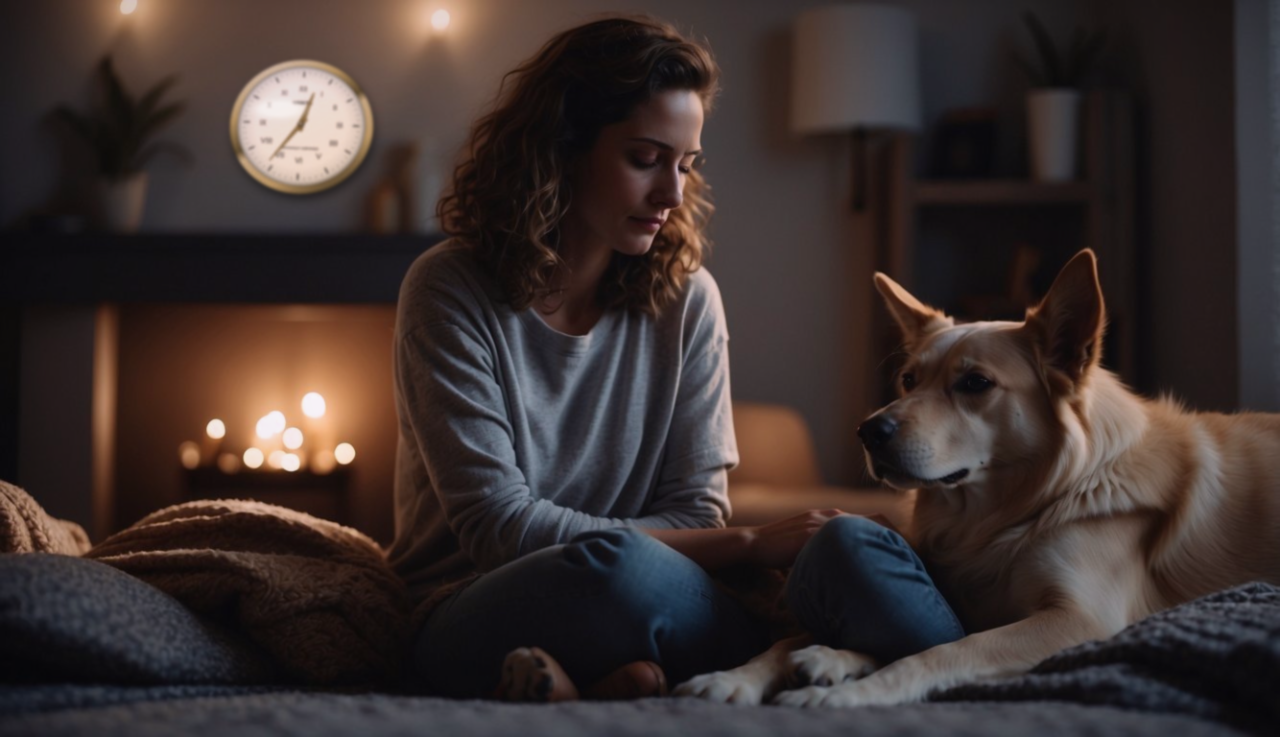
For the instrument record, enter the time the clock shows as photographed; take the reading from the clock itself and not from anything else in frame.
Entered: 12:36
